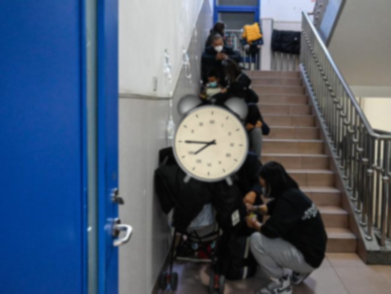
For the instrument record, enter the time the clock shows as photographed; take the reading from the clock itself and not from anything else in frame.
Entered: 7:45
